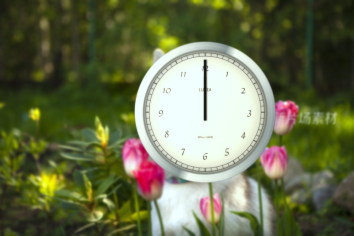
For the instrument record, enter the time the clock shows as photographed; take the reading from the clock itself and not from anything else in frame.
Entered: 12:00
